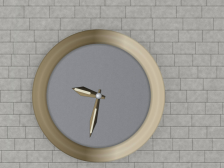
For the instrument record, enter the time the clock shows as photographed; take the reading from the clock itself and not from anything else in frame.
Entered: 9:32
